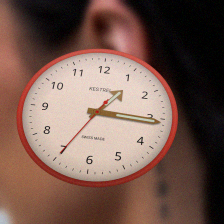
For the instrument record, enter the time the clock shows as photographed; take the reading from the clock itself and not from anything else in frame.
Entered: 1:15:35
